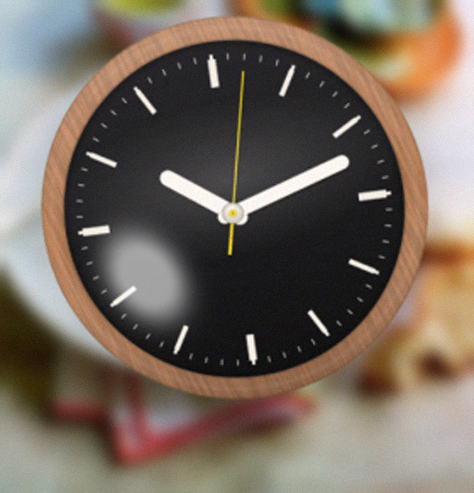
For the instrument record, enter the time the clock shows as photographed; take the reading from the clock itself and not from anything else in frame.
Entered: 10:12:02
